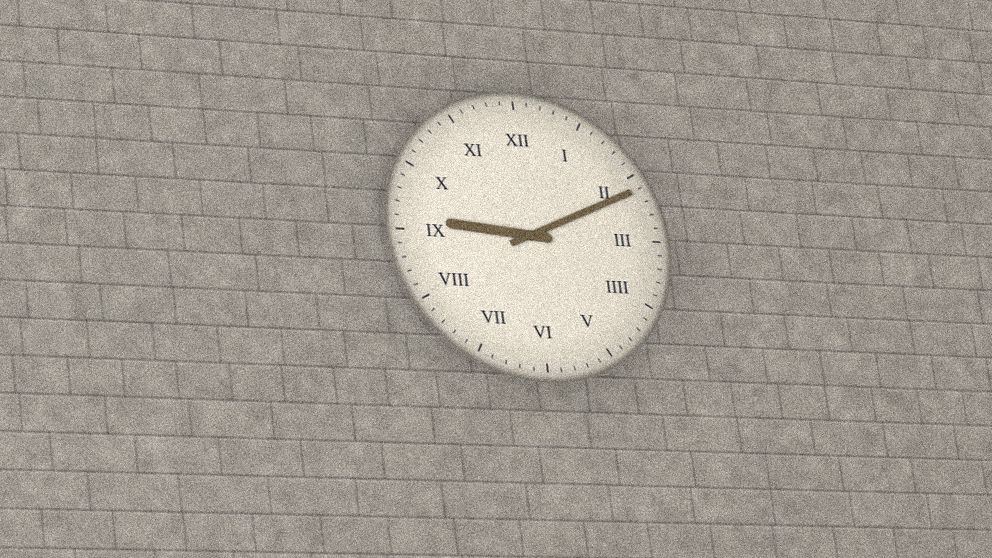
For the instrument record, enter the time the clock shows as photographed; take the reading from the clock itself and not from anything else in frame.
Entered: 9:11
